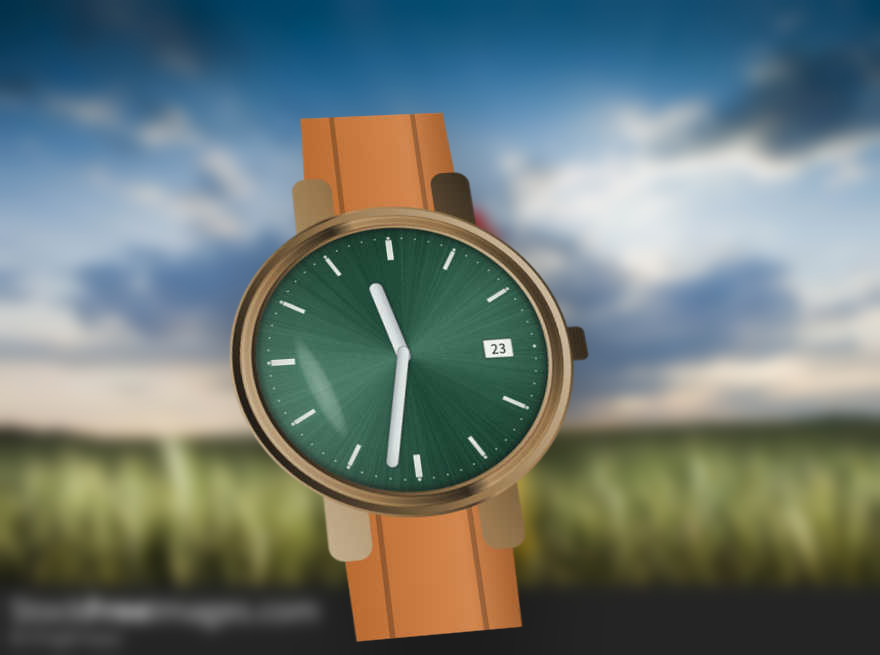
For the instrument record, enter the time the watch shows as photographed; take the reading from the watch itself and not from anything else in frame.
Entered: 11:32
